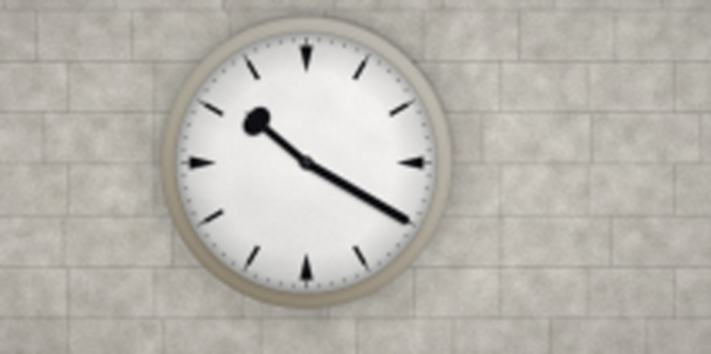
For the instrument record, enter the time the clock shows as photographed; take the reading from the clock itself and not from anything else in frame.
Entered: 10:20
